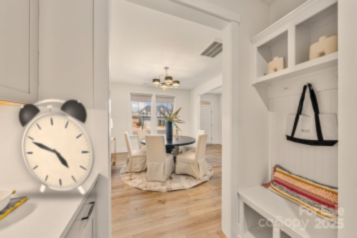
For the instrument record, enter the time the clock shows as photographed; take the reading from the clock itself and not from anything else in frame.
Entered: 4:49
